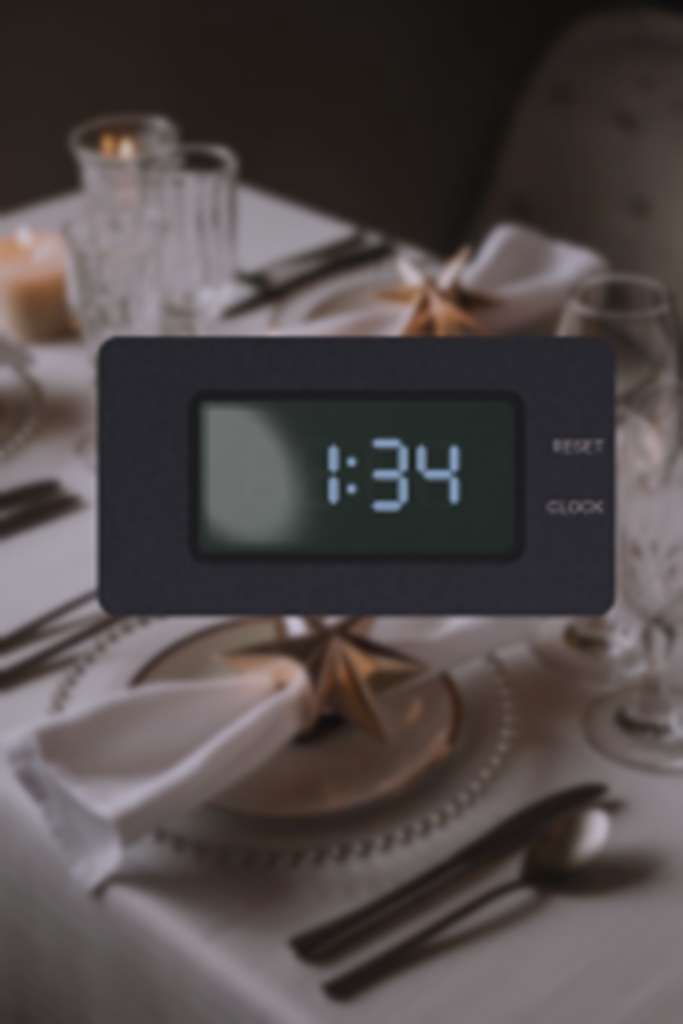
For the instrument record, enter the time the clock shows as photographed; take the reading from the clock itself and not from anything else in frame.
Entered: 1:34
